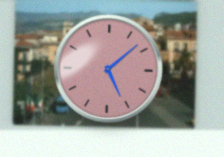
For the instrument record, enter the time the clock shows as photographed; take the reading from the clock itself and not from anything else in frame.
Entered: 5:08
